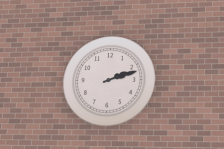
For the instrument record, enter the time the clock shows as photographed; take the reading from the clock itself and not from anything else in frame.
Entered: 2:12
